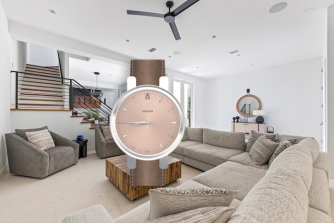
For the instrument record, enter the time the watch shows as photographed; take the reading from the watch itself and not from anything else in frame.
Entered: 8:45
